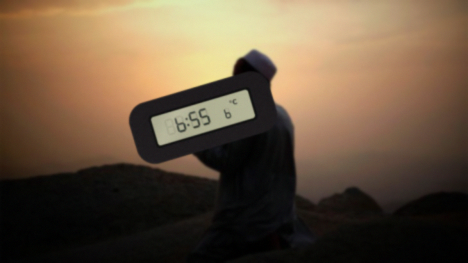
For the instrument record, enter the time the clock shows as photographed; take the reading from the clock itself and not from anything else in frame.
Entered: 6:55
